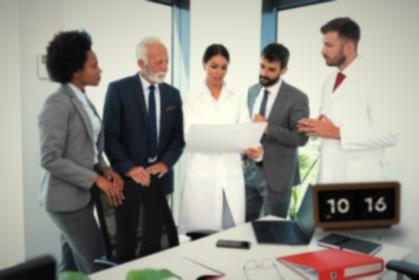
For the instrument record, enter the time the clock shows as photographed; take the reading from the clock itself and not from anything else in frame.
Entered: 10:16
